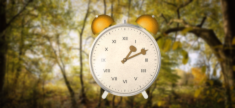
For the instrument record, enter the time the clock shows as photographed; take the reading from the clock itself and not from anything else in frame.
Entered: 1:11
